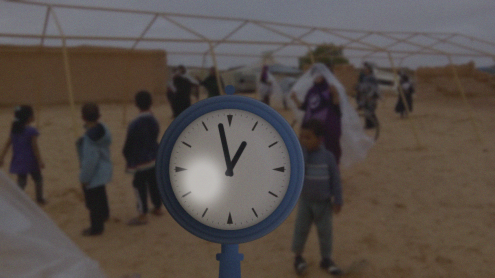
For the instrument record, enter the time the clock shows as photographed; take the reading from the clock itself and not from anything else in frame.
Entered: 12:58
